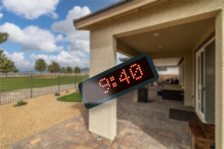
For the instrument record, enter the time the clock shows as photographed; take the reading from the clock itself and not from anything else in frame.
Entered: 9:40
